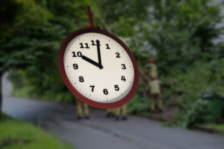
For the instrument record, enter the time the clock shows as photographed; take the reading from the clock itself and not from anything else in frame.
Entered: 10:01
